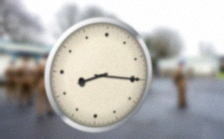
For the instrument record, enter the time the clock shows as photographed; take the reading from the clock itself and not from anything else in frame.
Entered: 8:15
